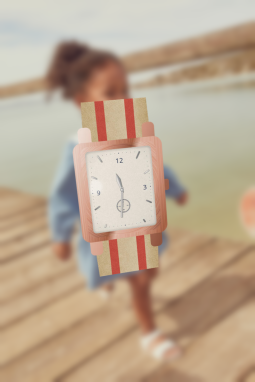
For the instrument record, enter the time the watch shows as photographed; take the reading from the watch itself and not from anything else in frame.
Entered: 11:31
